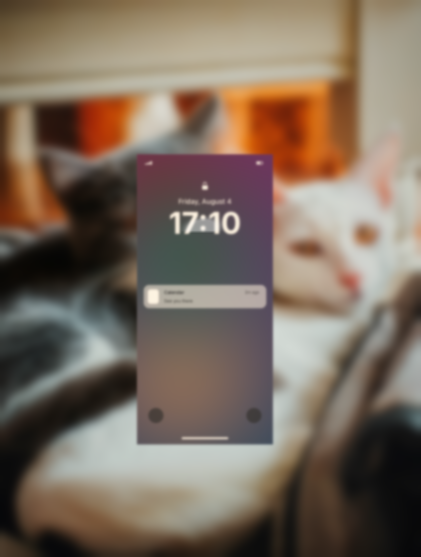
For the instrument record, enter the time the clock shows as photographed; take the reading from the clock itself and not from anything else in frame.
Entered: 17:10
